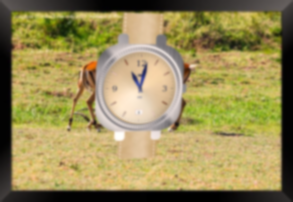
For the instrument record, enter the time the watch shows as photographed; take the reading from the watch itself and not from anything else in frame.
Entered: 11:02
